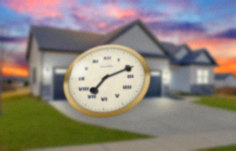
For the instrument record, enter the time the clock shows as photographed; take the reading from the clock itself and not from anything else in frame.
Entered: 7:11
